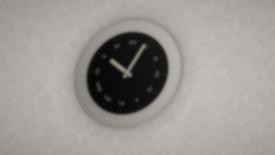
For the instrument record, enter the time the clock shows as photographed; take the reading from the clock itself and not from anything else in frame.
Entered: 10:04
